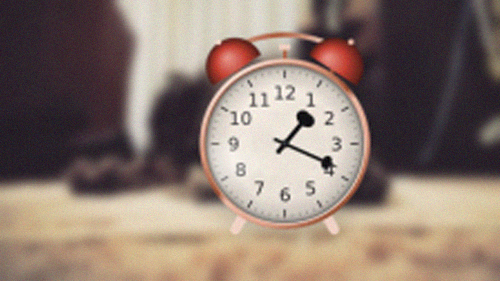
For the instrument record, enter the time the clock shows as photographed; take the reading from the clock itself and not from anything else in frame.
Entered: 1:19
